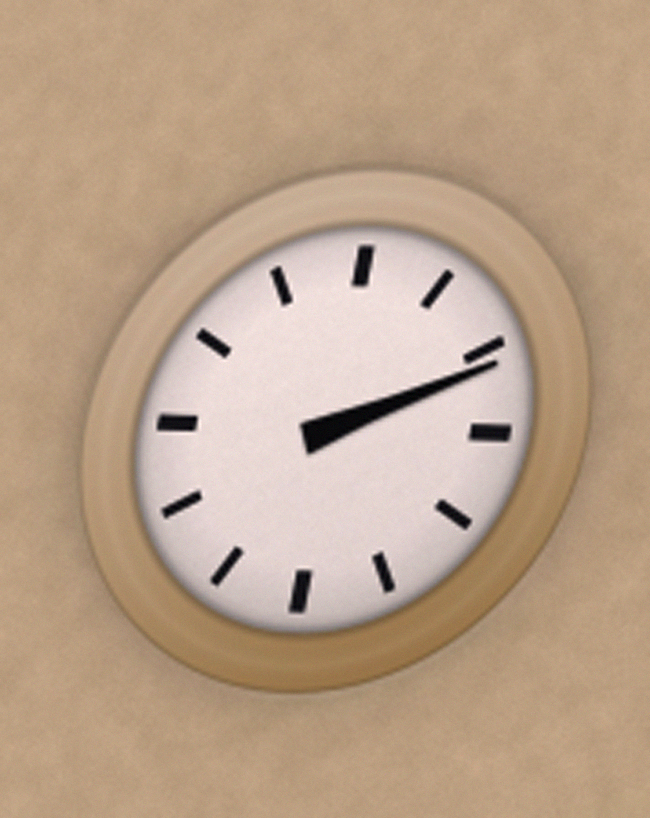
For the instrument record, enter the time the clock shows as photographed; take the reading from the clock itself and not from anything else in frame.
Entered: 2:11
